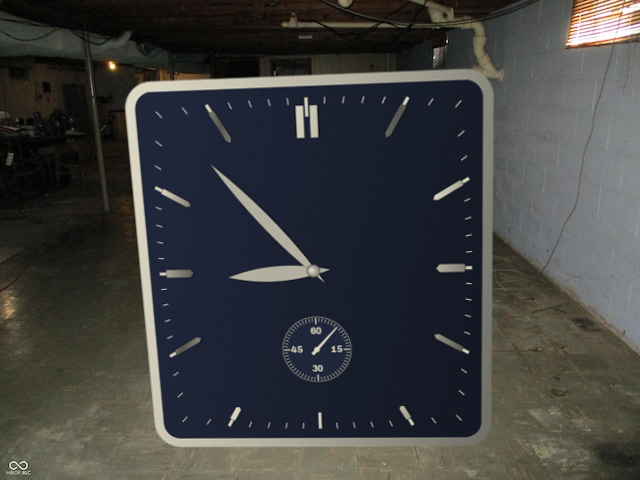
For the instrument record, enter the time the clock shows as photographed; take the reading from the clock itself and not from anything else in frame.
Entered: 8:53:07
